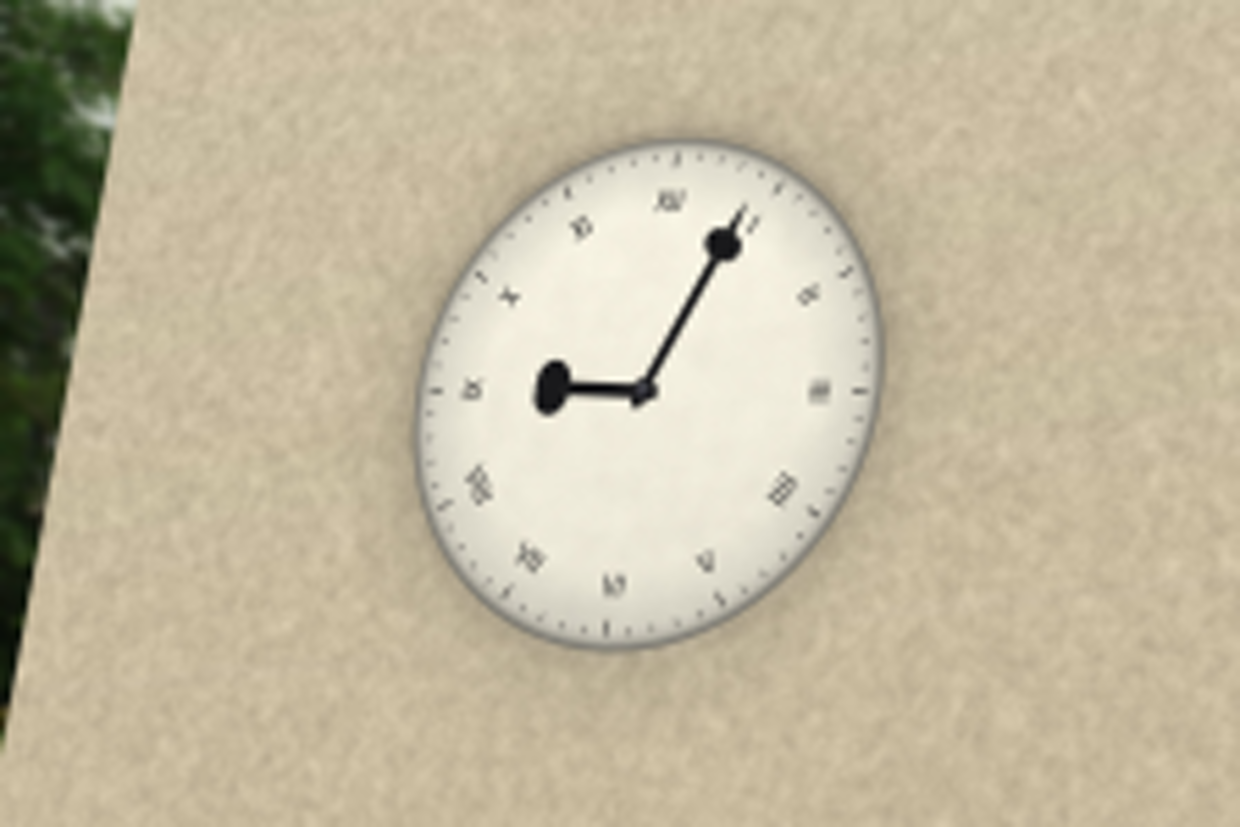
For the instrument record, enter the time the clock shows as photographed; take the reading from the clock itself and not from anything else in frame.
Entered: 9:04
